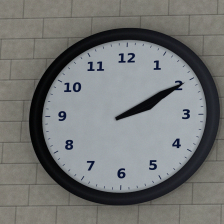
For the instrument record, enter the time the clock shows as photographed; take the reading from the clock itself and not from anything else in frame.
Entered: 2:10
